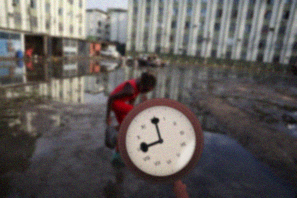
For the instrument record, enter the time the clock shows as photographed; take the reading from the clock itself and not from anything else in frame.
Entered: 9:01
